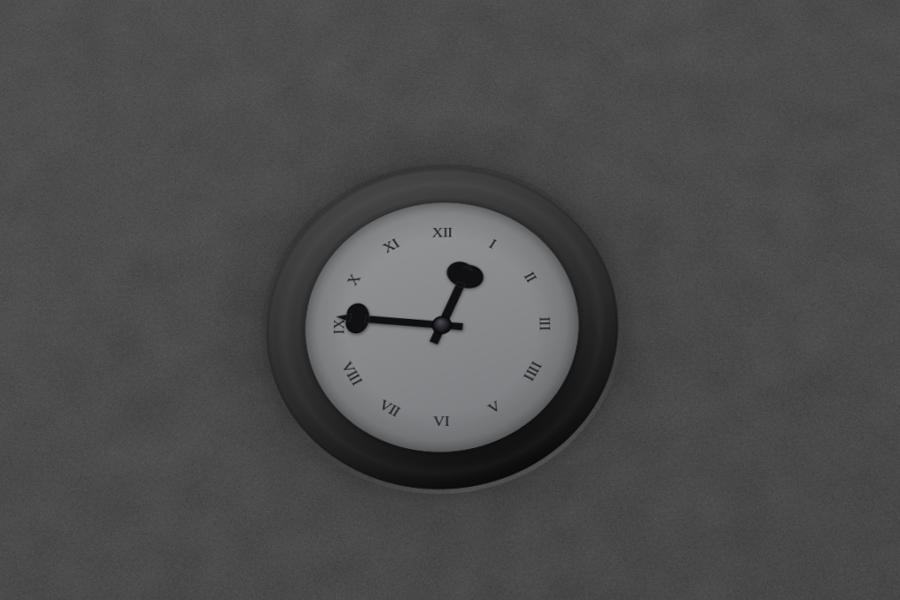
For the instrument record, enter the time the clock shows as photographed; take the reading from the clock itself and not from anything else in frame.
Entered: 12:46
